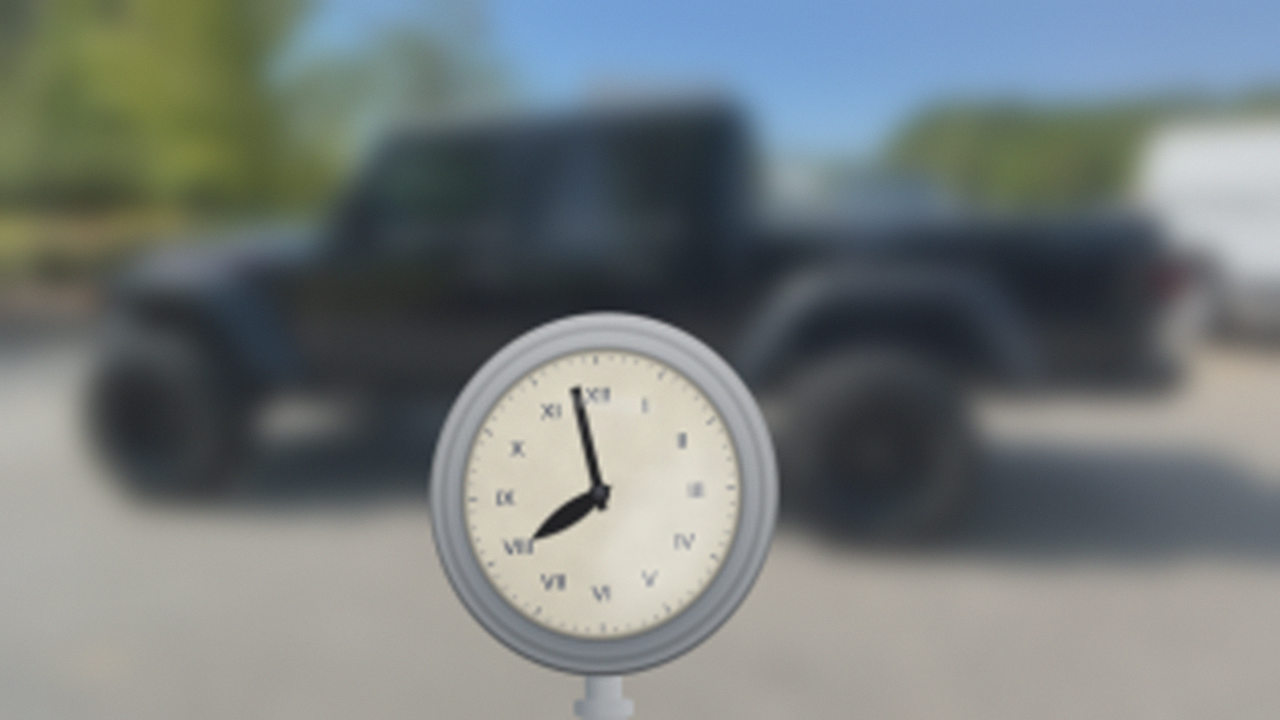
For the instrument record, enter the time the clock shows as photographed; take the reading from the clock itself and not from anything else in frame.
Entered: 7:58
